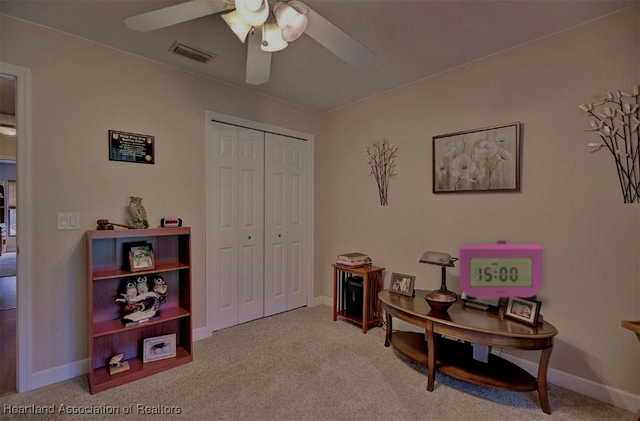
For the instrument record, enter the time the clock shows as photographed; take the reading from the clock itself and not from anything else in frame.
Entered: 15:00
